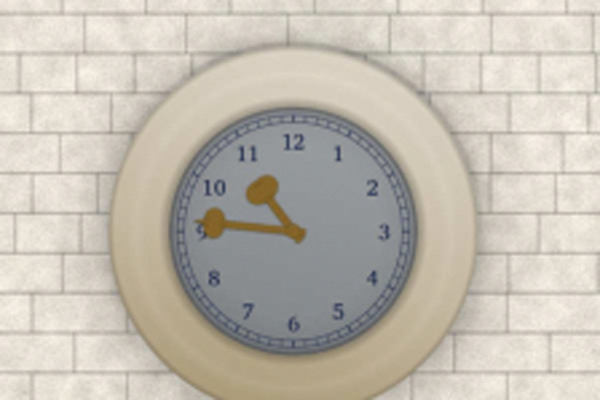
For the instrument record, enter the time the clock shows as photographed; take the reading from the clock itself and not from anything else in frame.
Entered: 10:46
